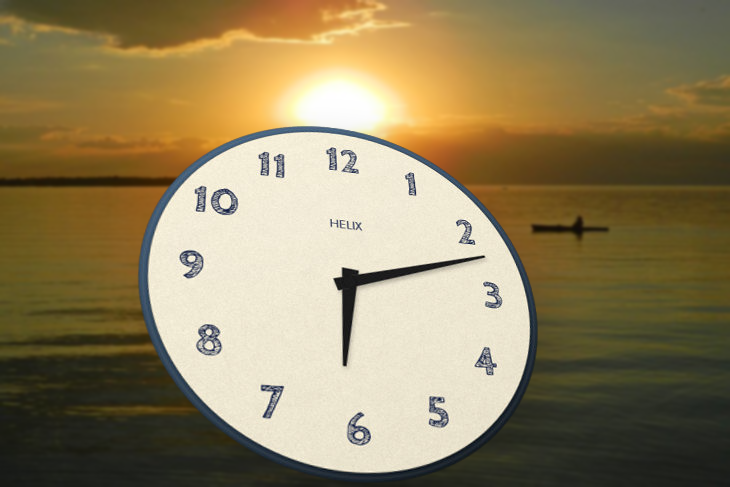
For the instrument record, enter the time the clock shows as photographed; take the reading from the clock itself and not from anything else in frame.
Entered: 6:12
